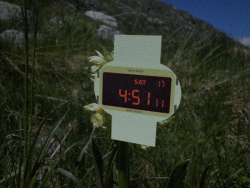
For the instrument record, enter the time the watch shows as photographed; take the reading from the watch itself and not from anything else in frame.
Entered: 4:51:11
